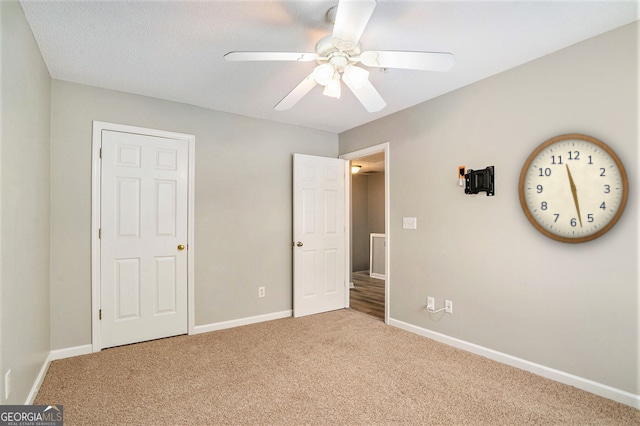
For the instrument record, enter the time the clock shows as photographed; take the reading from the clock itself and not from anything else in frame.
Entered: 11:28
